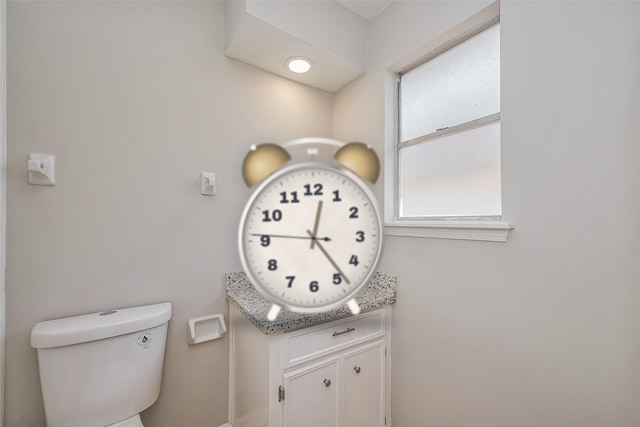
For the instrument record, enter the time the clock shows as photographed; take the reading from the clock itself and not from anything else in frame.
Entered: 12:23:46
